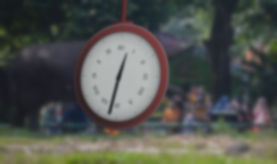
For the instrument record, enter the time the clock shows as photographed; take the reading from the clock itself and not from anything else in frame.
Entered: 12:32
